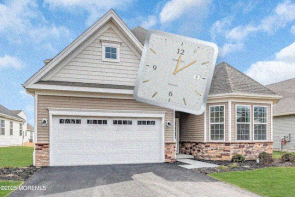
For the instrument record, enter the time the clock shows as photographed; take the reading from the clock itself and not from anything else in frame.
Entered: 12:08
